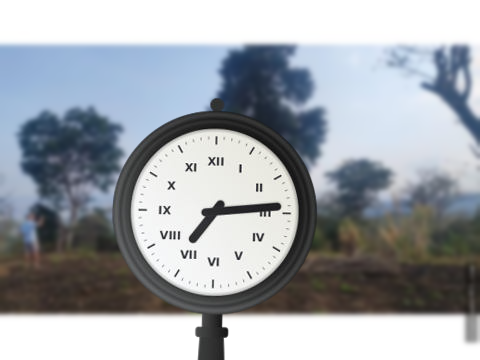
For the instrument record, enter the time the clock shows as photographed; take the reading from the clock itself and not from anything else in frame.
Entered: 7:14
